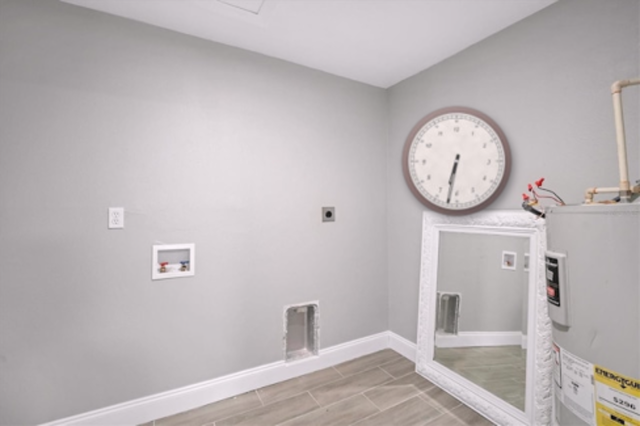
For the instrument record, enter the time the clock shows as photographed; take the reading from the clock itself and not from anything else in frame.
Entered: 6:32
